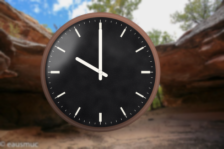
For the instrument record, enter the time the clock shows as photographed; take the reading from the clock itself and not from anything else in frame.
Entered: 10:00
